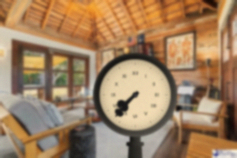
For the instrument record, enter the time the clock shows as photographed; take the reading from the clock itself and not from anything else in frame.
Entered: 7:37
